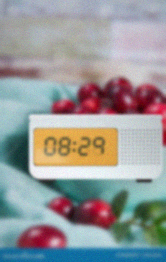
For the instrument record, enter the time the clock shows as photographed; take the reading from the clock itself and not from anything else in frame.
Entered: 8:29
